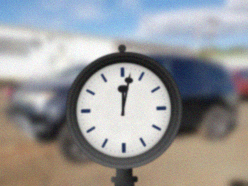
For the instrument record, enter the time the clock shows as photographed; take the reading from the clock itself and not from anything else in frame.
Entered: 12:02
